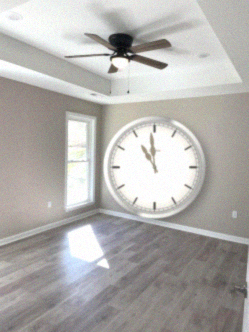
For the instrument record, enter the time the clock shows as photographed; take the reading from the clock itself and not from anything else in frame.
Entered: 10:59
